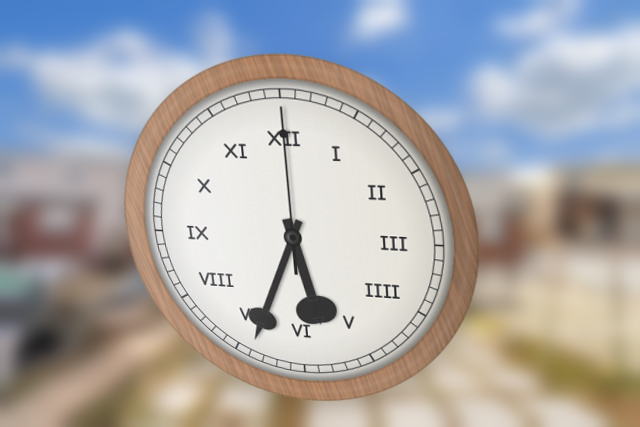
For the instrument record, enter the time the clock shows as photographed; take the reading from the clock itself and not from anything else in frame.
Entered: 5:34:00
